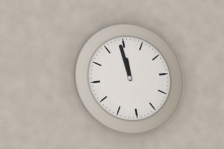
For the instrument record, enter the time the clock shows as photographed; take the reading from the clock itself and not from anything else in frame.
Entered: 11:59
